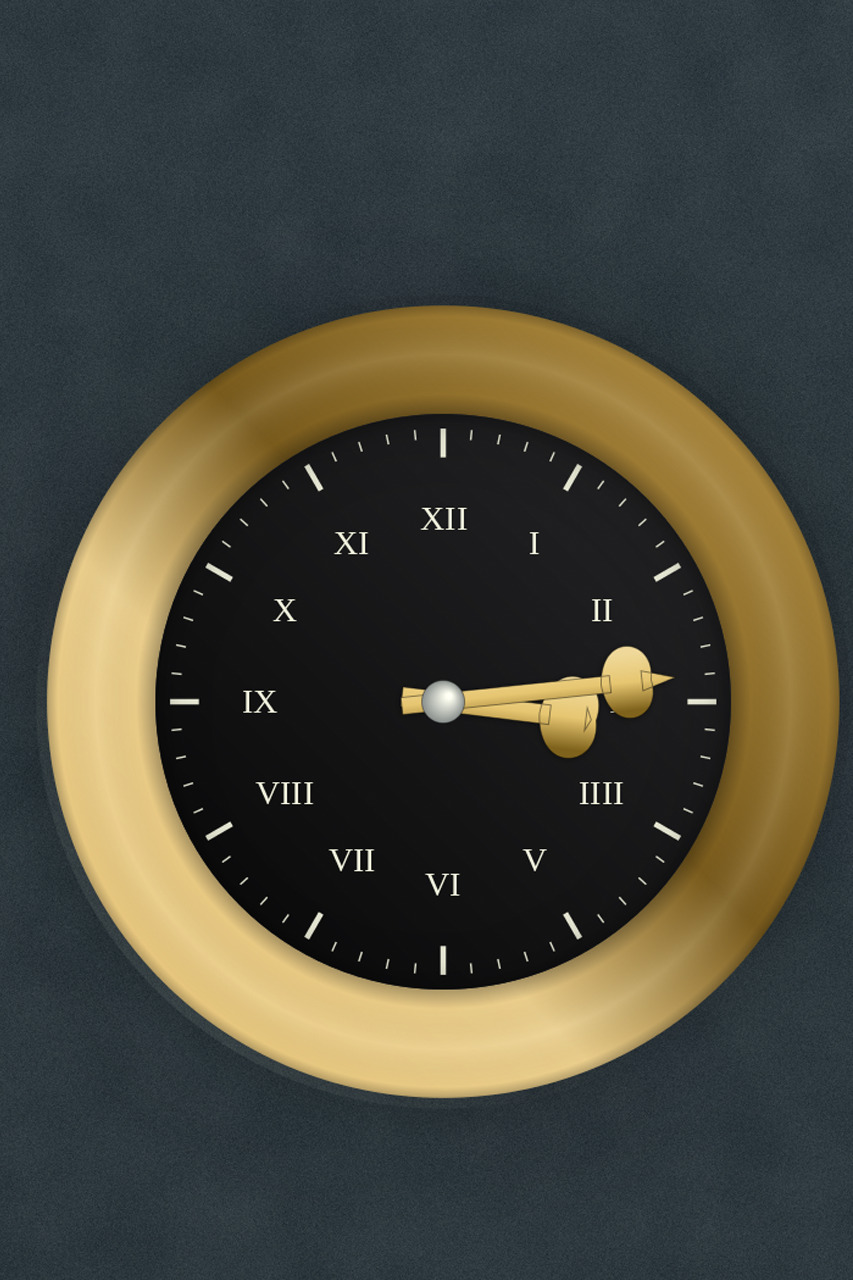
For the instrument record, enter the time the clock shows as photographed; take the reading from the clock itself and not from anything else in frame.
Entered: 3:14
